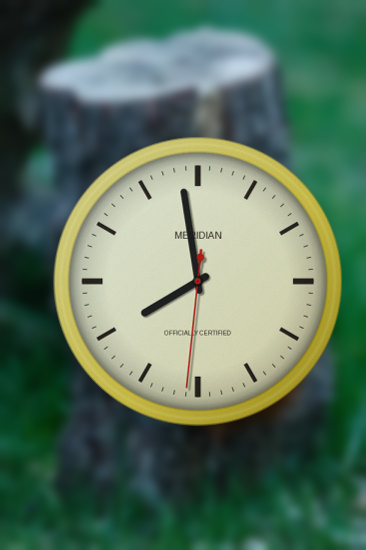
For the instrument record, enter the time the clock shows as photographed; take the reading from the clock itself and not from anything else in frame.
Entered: 7:58:31
